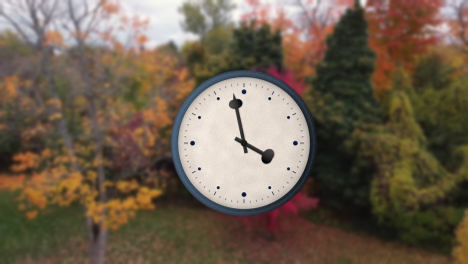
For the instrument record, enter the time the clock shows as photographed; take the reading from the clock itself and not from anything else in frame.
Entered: 3:58
